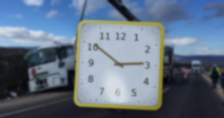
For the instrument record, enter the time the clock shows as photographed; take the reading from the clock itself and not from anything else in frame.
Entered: 2:51
